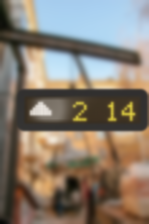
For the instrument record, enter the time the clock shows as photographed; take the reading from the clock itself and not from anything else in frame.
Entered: 2:14
